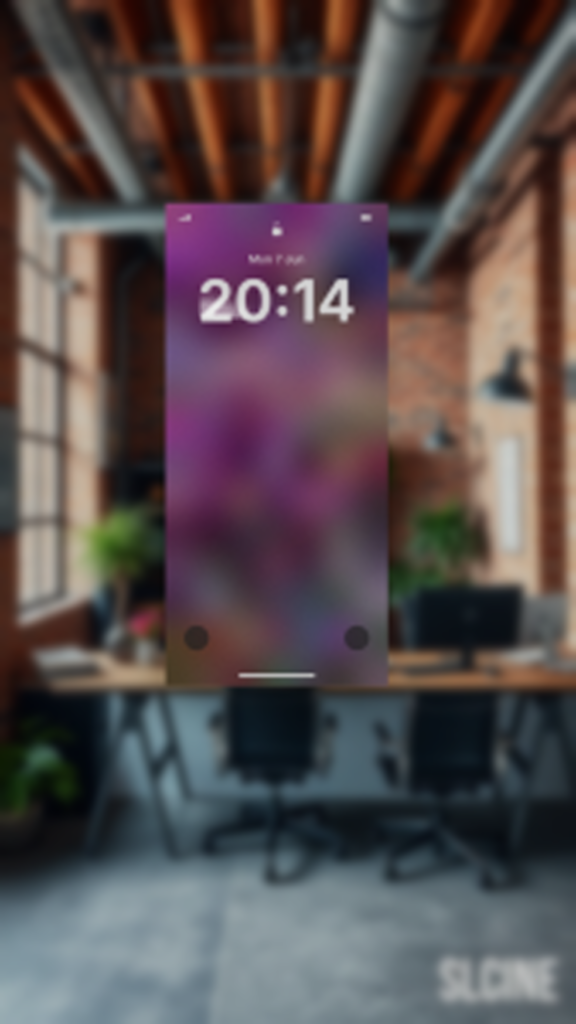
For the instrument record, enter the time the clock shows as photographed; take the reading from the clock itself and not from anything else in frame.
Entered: 20:14
